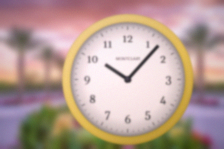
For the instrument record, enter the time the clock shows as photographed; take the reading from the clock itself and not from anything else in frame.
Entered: 10:07
